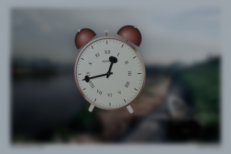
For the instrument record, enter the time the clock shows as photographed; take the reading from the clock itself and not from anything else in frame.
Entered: 12:43
